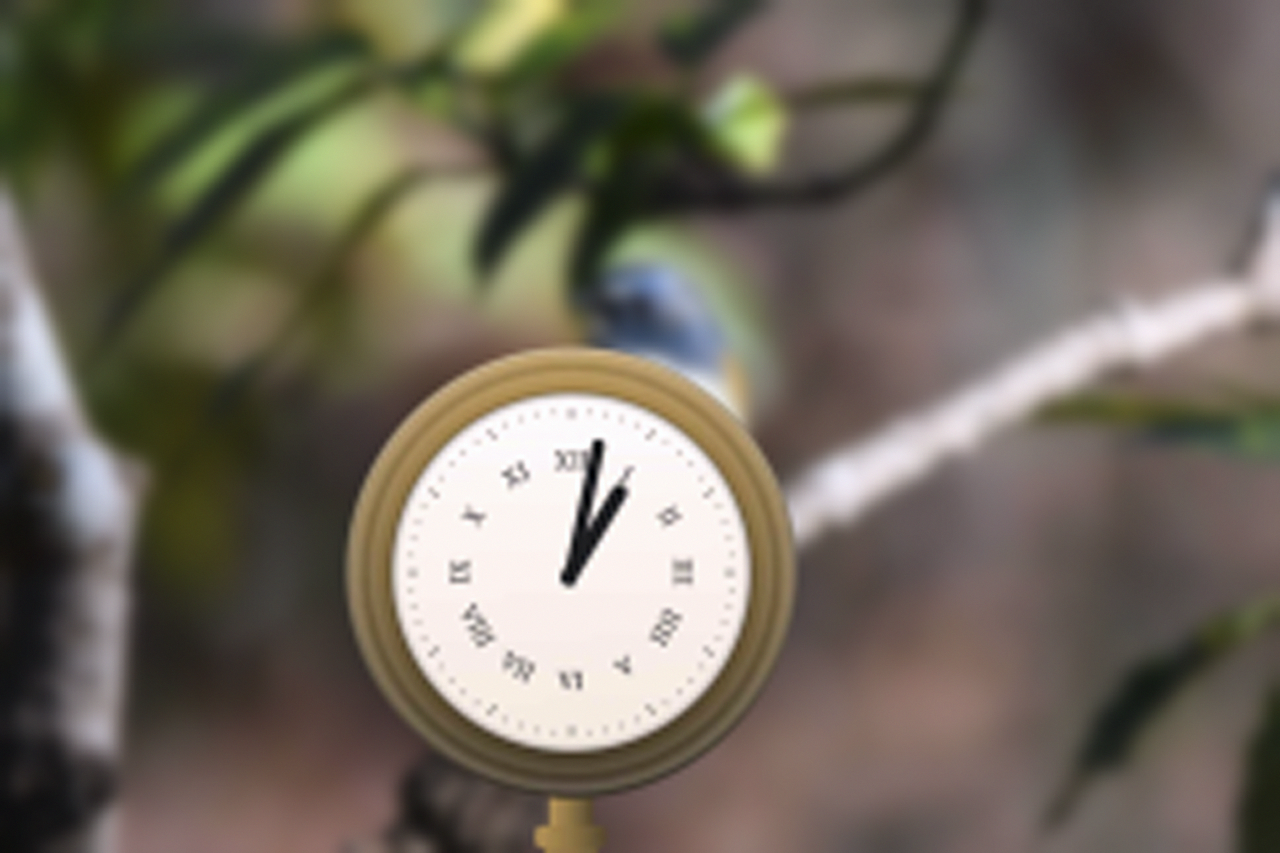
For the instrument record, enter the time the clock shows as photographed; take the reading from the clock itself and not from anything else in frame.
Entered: 1:02
